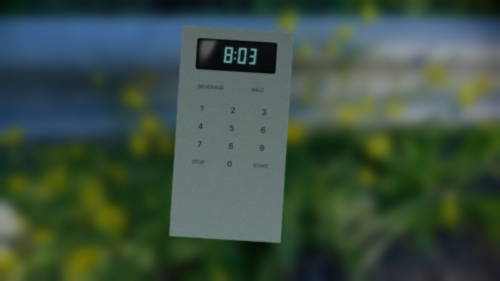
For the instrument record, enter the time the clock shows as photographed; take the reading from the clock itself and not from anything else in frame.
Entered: 8:03
